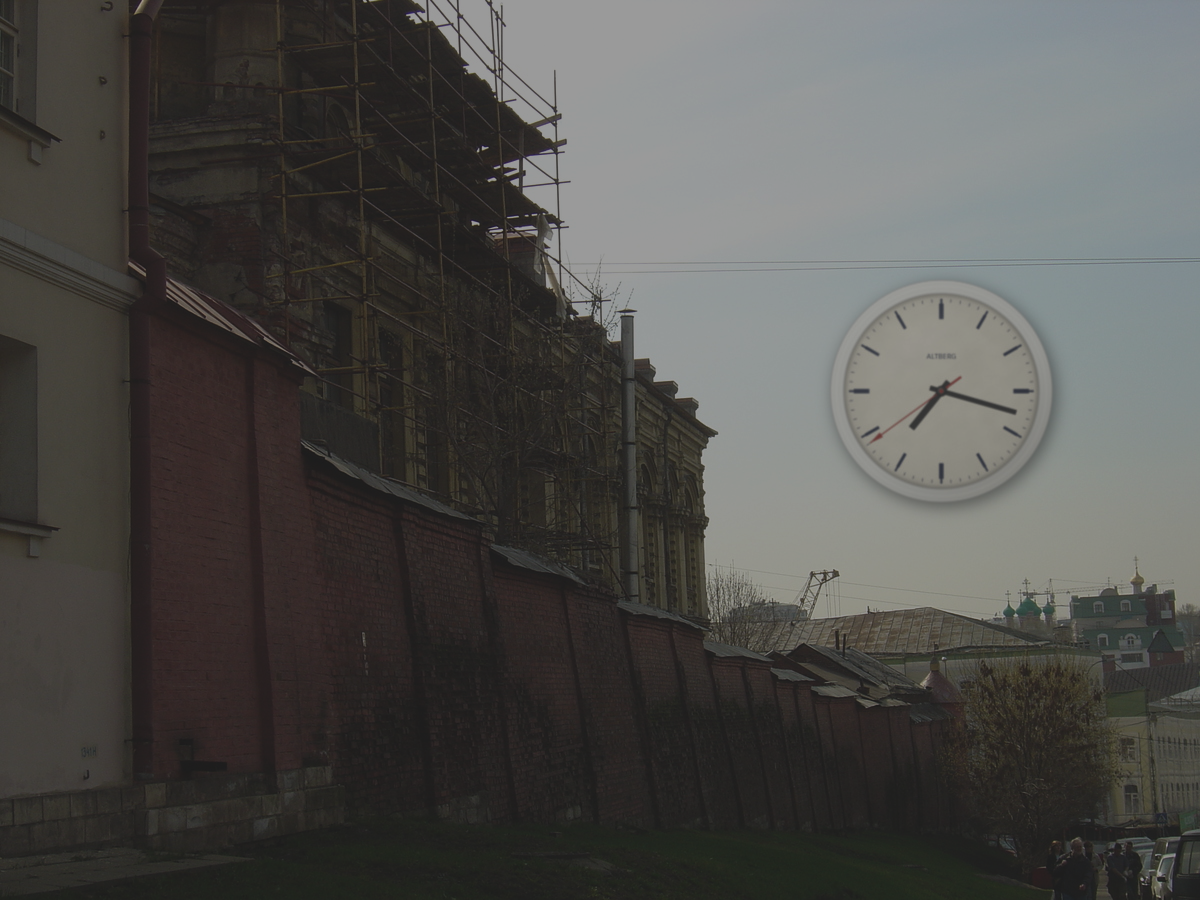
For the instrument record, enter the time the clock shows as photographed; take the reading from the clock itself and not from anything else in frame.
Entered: 7:17:39
